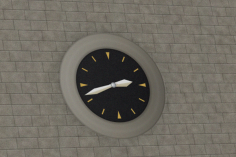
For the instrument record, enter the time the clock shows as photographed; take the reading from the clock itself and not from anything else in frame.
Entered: 2:42
